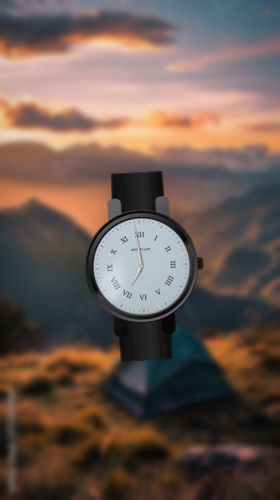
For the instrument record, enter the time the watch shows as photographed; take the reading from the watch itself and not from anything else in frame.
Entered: 6:59
